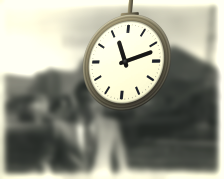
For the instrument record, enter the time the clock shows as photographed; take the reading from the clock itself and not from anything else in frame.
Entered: 11:12
